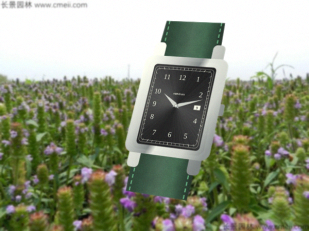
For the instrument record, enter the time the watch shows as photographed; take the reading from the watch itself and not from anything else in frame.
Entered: 10:12
